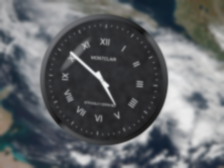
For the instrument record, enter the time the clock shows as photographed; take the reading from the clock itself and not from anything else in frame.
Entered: 4:51
